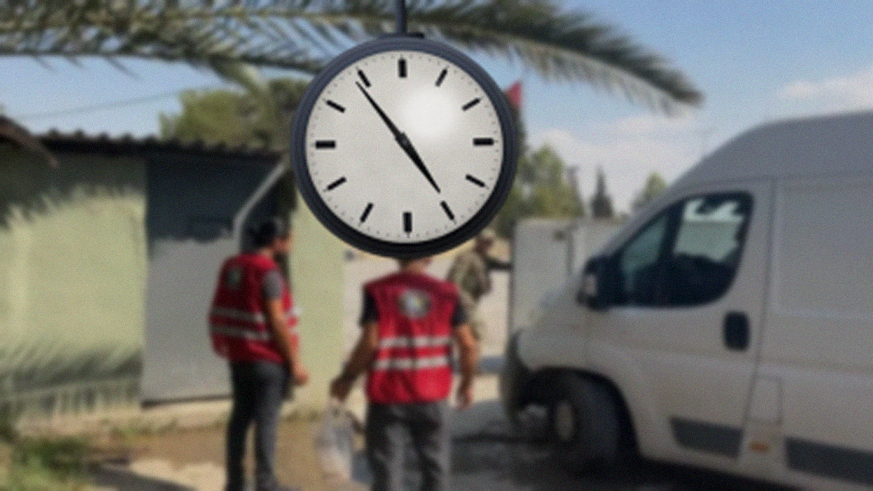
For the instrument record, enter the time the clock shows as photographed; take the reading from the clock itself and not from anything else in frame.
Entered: 4:54
